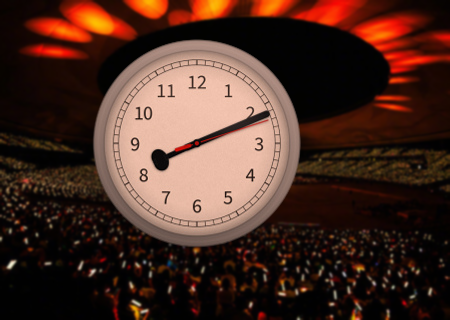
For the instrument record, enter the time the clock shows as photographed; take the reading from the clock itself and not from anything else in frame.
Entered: 8:11:12
